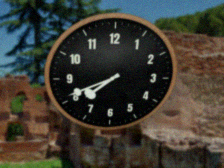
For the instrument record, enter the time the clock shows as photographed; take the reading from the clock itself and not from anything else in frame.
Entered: 7:41
